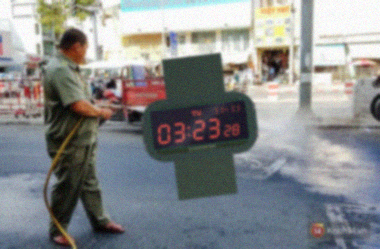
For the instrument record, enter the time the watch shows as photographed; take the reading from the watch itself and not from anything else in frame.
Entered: 3:23
